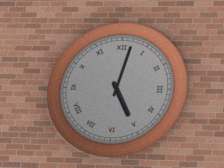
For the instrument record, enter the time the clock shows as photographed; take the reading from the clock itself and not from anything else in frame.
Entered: 5:02
